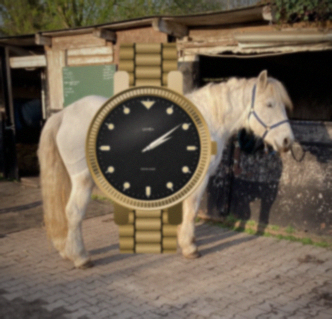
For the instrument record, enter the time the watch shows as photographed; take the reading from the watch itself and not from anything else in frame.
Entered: 2:09
